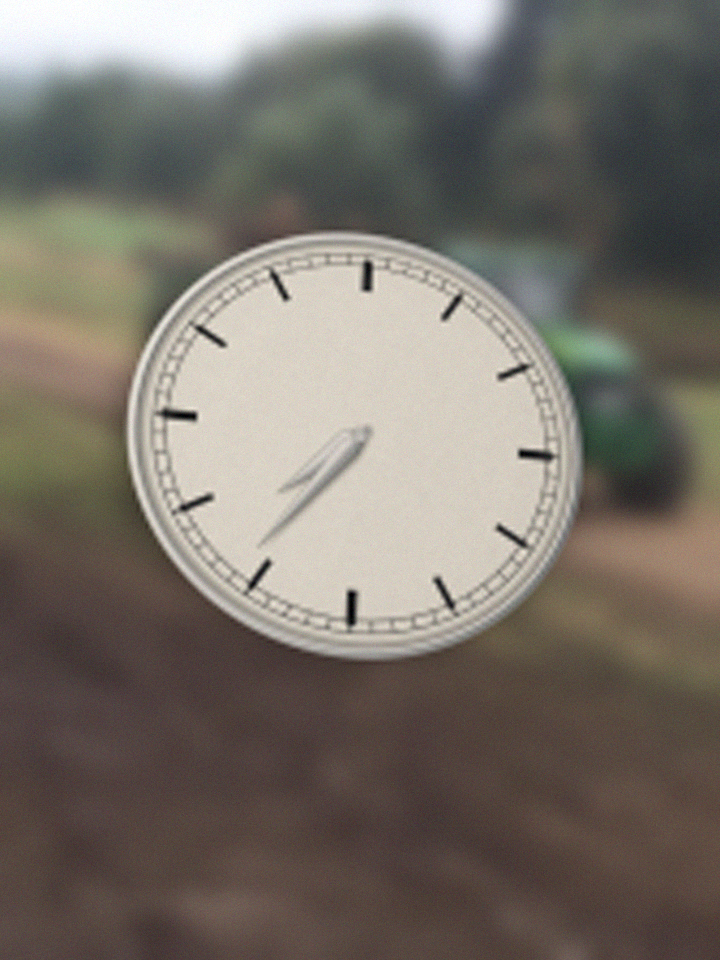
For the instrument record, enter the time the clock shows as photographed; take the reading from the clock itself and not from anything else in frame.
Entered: 7:36
